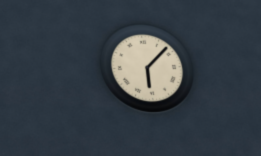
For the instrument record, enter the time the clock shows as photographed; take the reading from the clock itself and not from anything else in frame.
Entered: 6:08
